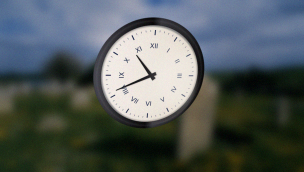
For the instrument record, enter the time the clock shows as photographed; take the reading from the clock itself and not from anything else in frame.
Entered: 10:41
